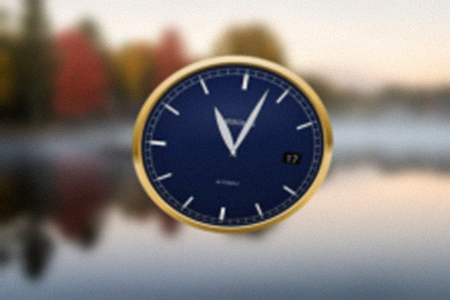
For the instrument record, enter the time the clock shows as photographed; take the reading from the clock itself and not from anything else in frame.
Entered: 11:03
